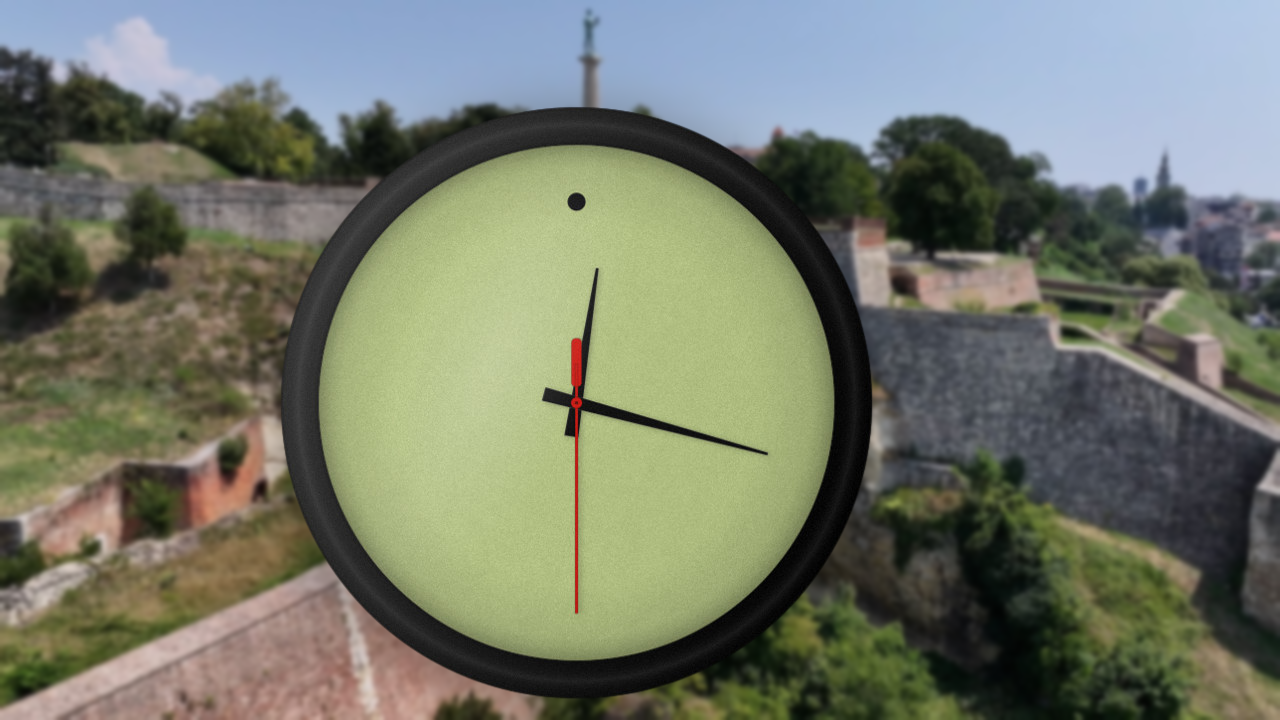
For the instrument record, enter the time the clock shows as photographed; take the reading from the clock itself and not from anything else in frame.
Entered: 12:17:30
